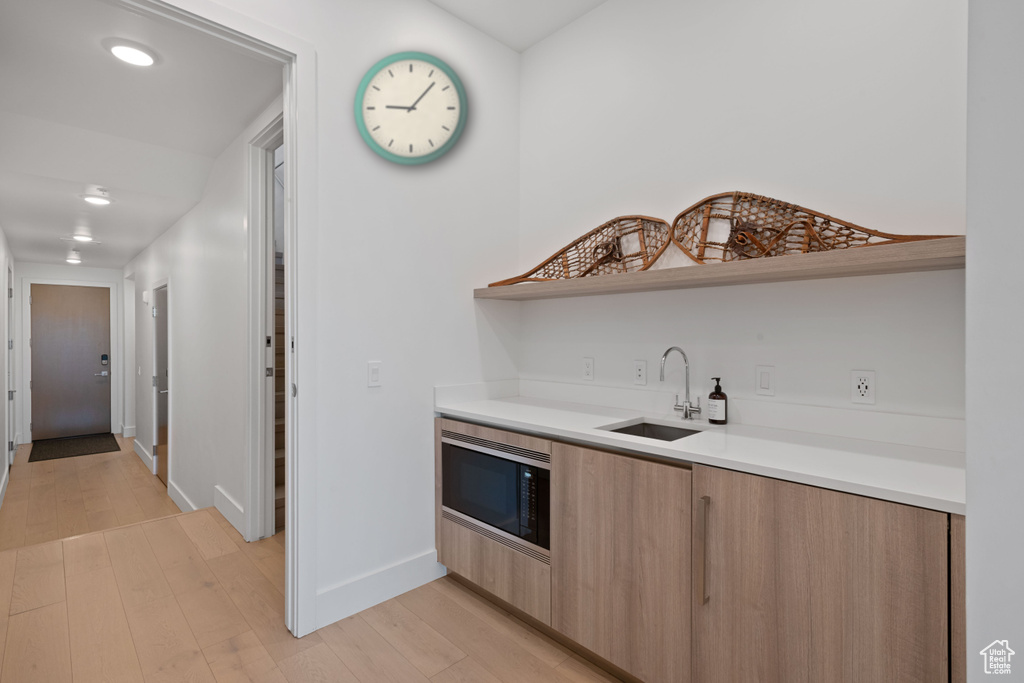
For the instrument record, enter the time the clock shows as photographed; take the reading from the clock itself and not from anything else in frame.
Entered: 9:07
